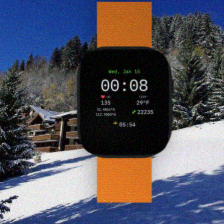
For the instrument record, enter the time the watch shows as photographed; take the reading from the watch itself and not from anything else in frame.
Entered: 0:08
